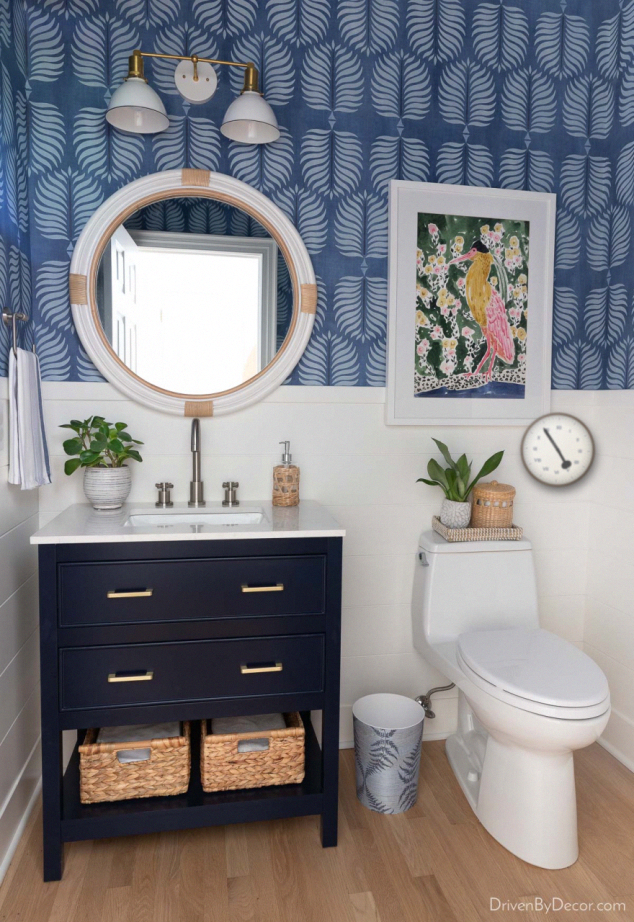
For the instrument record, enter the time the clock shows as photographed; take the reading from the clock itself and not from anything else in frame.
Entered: 4:54
